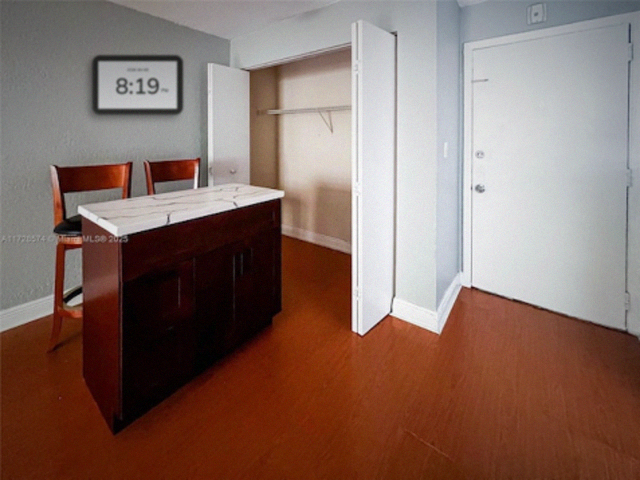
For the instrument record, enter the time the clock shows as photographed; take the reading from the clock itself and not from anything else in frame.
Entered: 8:19
